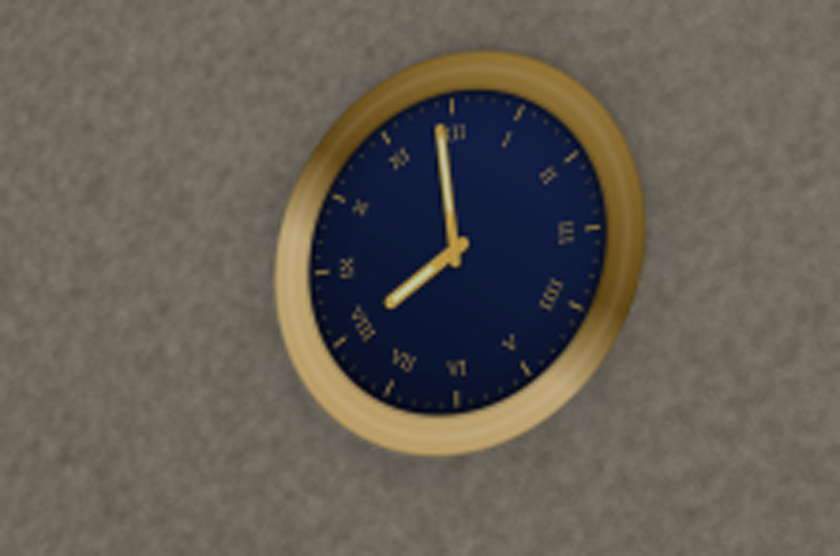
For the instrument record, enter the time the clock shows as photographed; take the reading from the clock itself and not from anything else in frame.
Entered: 7:59
